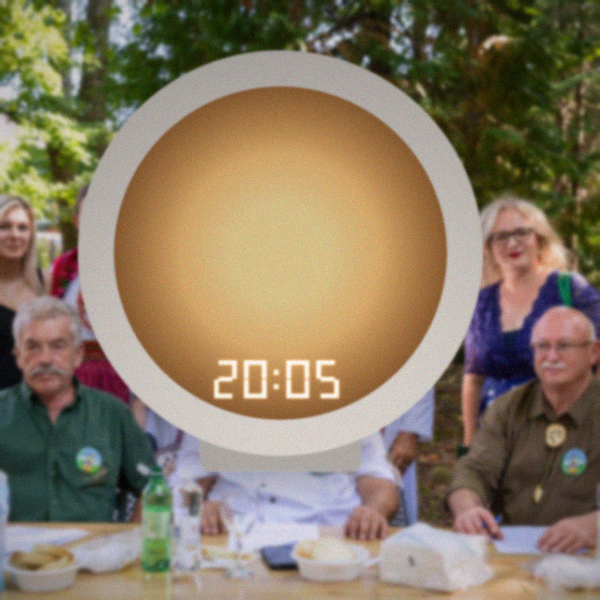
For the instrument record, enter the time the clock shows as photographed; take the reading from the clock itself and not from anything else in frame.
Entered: 20:05
